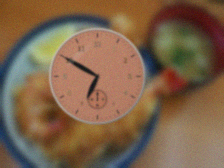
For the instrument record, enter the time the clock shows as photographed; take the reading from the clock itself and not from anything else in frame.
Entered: 6:50
